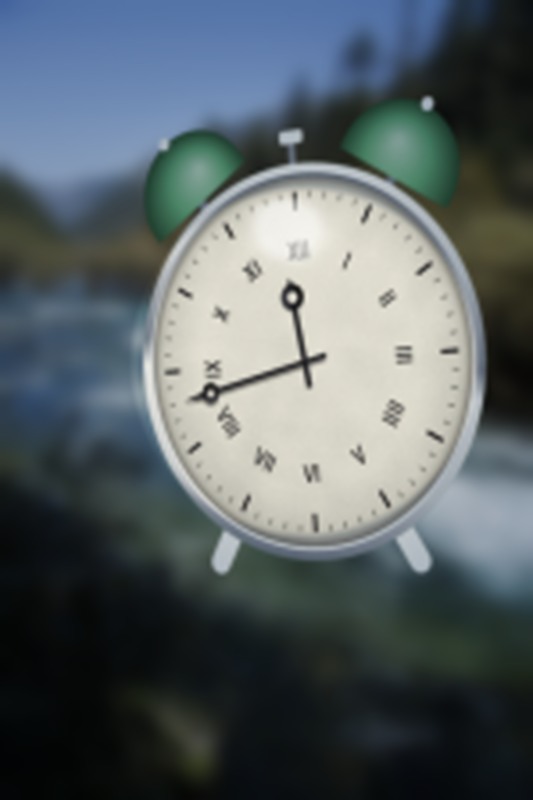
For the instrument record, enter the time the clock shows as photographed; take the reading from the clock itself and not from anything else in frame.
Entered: 11:43
